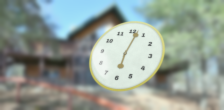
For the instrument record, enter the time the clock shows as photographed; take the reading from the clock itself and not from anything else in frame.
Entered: 6:02
